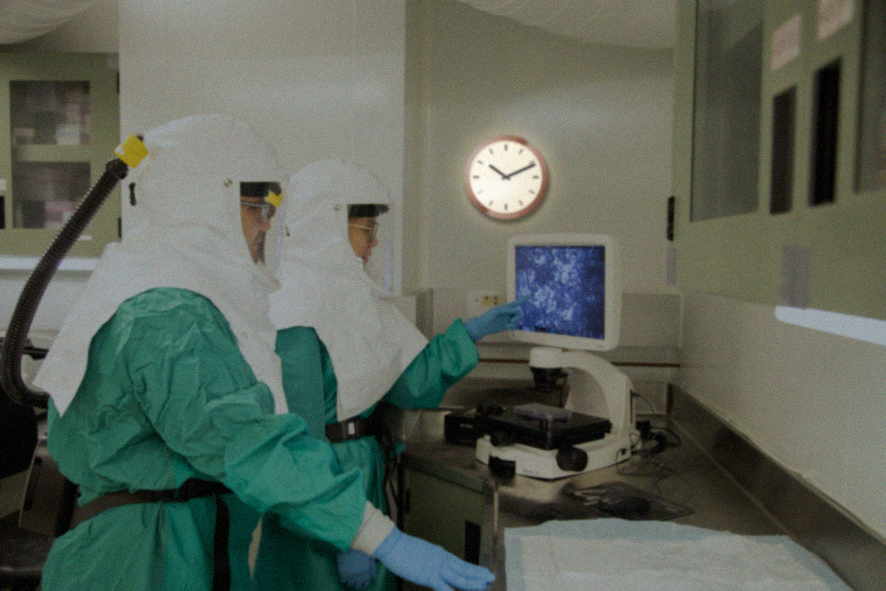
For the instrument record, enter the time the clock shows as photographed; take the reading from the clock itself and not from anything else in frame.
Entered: 10:11
